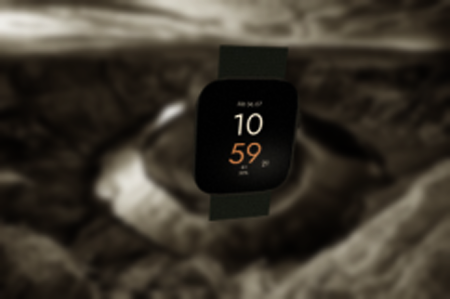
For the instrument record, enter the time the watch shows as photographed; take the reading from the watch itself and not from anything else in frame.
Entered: 10:59
